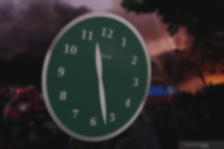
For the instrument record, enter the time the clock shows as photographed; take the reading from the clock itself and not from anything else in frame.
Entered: 11:27
